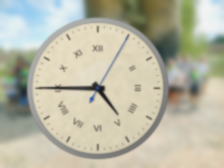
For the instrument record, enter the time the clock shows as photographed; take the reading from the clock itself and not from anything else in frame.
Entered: 4:45:05
